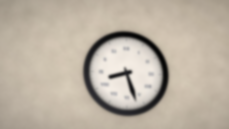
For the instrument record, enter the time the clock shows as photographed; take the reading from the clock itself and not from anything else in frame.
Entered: 8:27
